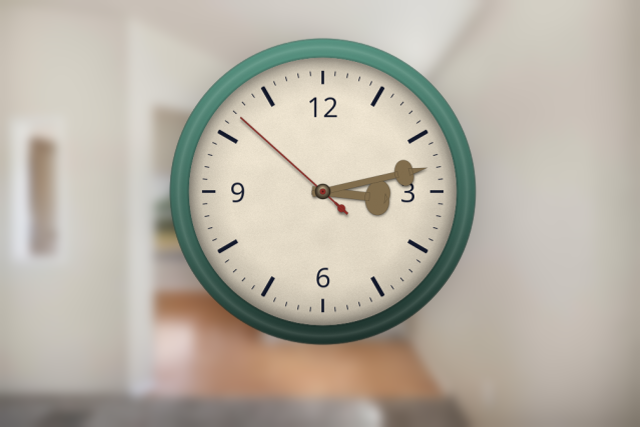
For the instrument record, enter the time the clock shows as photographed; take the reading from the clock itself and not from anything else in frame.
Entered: 3:12:52
